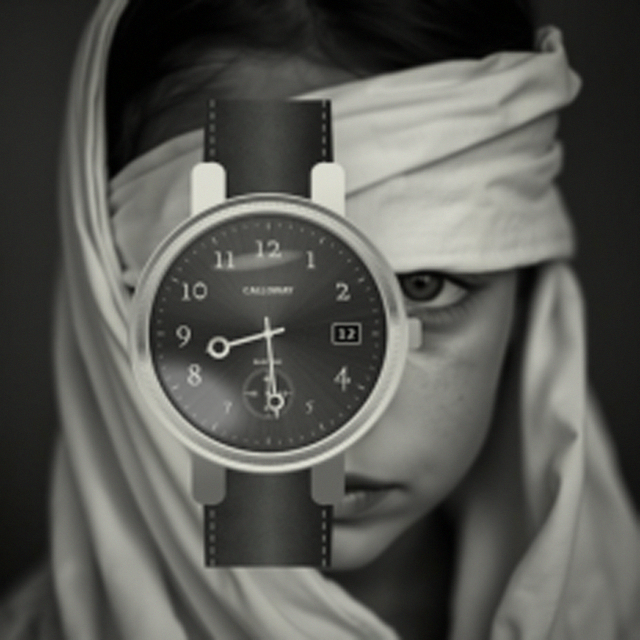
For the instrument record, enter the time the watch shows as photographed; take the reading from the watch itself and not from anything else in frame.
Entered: 8:29
